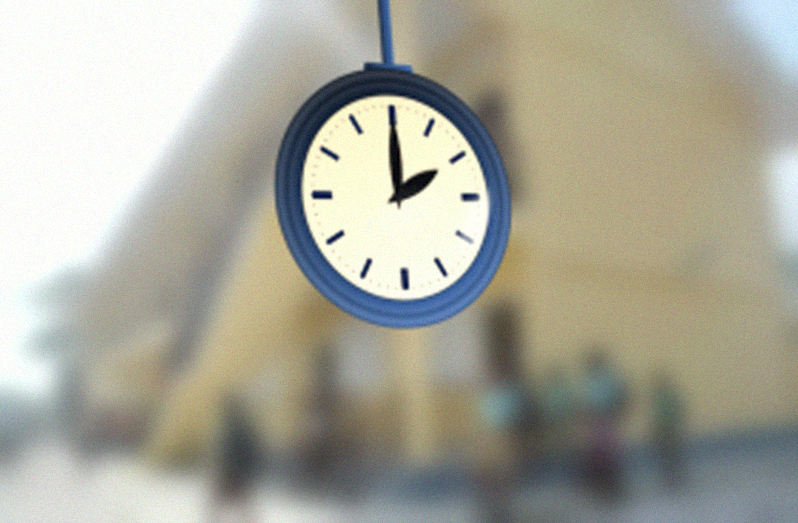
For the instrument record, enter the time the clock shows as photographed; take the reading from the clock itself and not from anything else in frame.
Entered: 2:00
